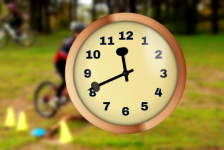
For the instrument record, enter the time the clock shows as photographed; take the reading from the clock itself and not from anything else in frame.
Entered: 11:41
